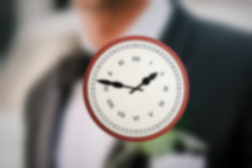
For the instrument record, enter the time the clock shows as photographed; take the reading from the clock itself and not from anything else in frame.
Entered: 1:47
